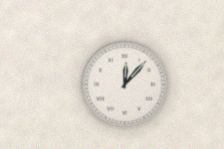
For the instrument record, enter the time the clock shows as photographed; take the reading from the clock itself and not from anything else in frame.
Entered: 12:07
